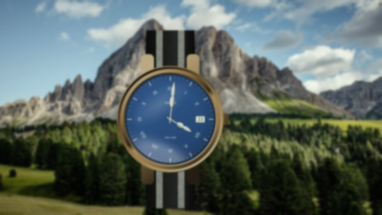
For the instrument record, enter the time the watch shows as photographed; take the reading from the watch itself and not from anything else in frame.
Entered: 4:01
